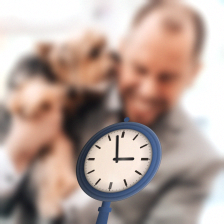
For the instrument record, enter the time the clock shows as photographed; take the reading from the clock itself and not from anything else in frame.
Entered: 2:58
